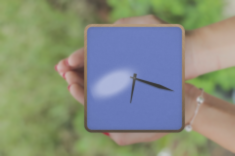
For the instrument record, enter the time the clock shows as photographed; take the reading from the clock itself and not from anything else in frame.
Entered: 6:18
